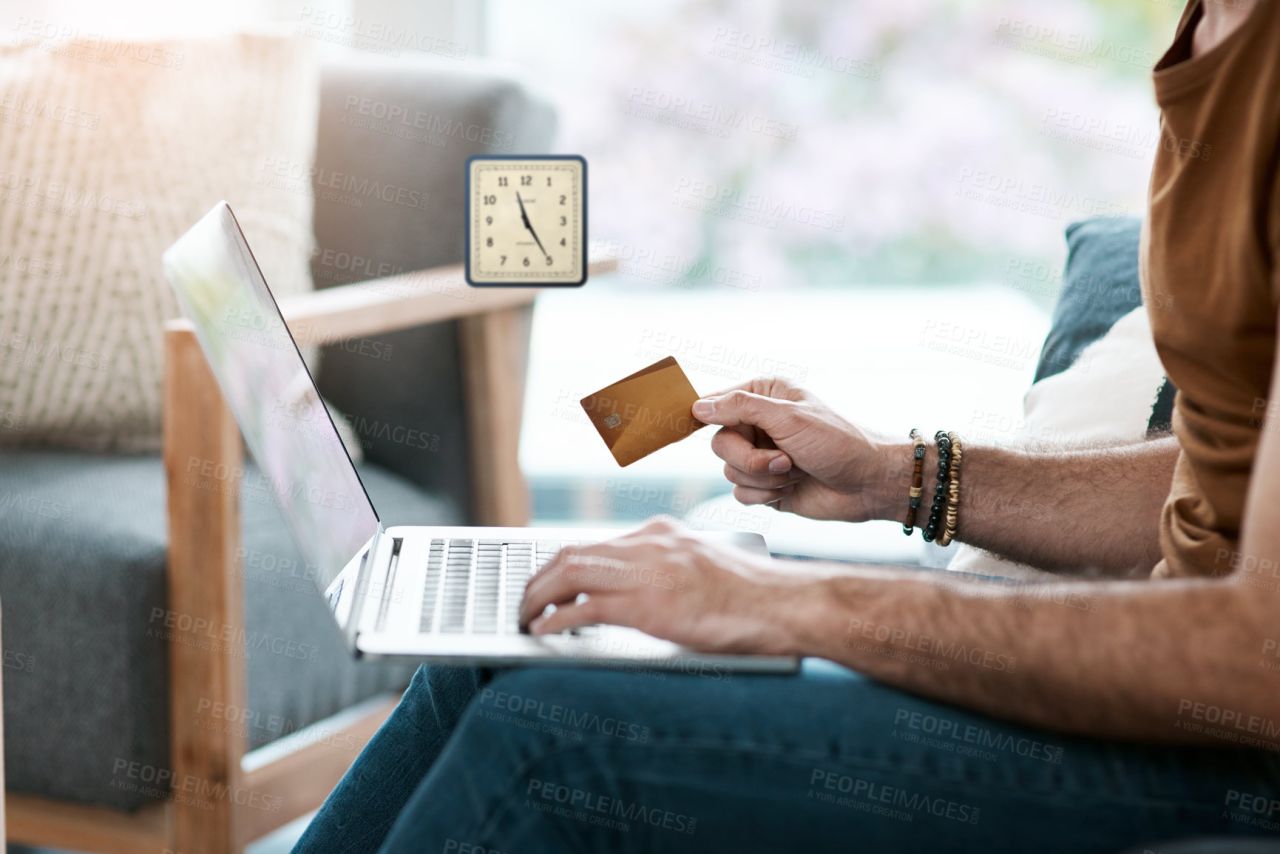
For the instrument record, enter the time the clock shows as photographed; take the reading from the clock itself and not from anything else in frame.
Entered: 11:25
